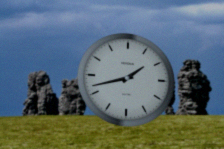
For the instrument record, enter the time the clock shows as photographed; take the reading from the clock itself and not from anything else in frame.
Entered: 1:42
